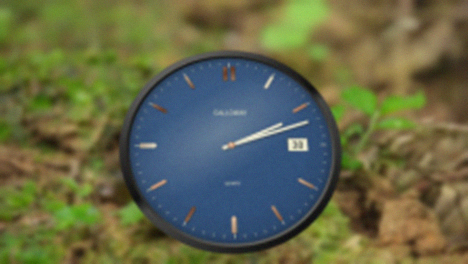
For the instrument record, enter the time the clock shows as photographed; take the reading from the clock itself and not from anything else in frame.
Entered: 2:12
